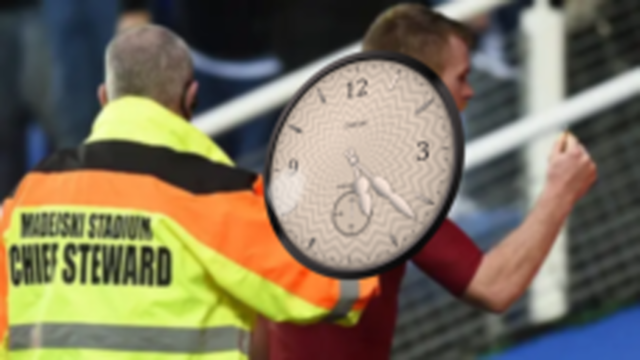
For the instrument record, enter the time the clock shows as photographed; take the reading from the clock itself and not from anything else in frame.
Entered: 5:22
